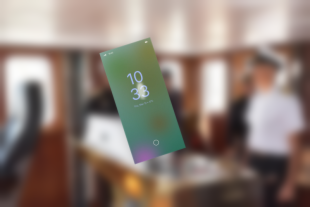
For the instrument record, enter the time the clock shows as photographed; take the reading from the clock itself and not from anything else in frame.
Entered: 10:33
